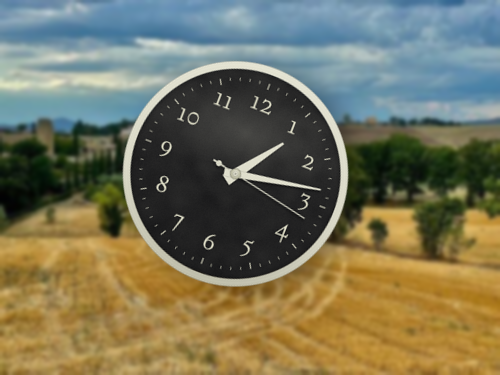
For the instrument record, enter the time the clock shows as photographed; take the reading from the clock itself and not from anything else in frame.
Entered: 1:13:17
